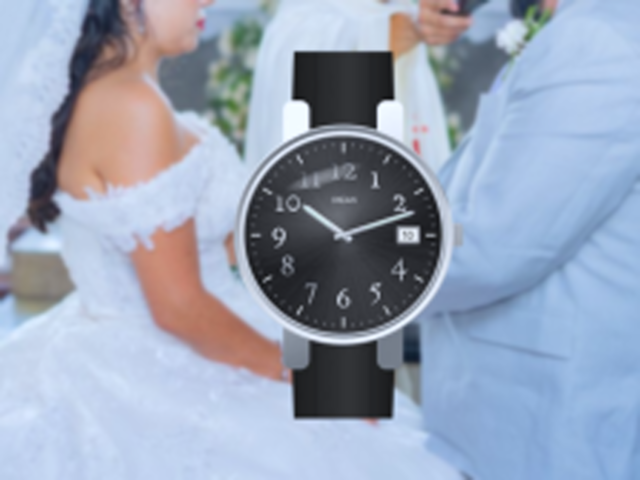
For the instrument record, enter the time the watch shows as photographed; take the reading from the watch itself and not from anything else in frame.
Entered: 10:12
